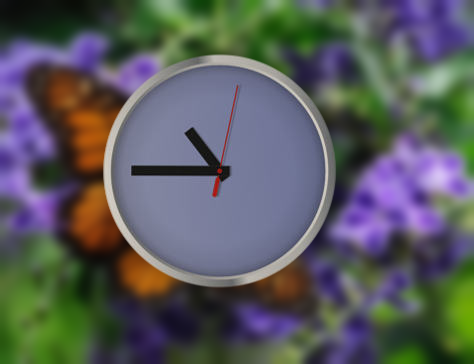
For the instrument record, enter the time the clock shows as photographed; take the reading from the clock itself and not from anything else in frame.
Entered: 10:45:02
